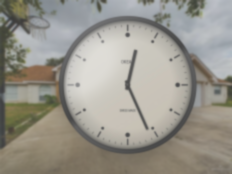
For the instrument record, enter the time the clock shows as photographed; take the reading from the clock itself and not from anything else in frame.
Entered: 12:26
